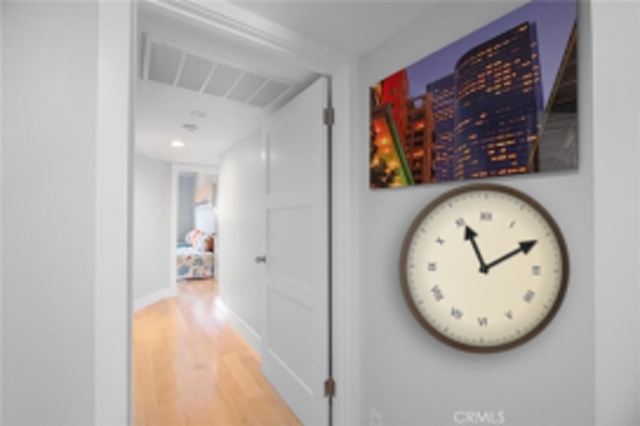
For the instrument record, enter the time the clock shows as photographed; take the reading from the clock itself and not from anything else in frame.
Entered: 11:10
